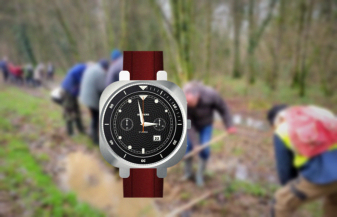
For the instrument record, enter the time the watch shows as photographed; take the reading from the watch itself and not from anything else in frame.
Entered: 2:58
